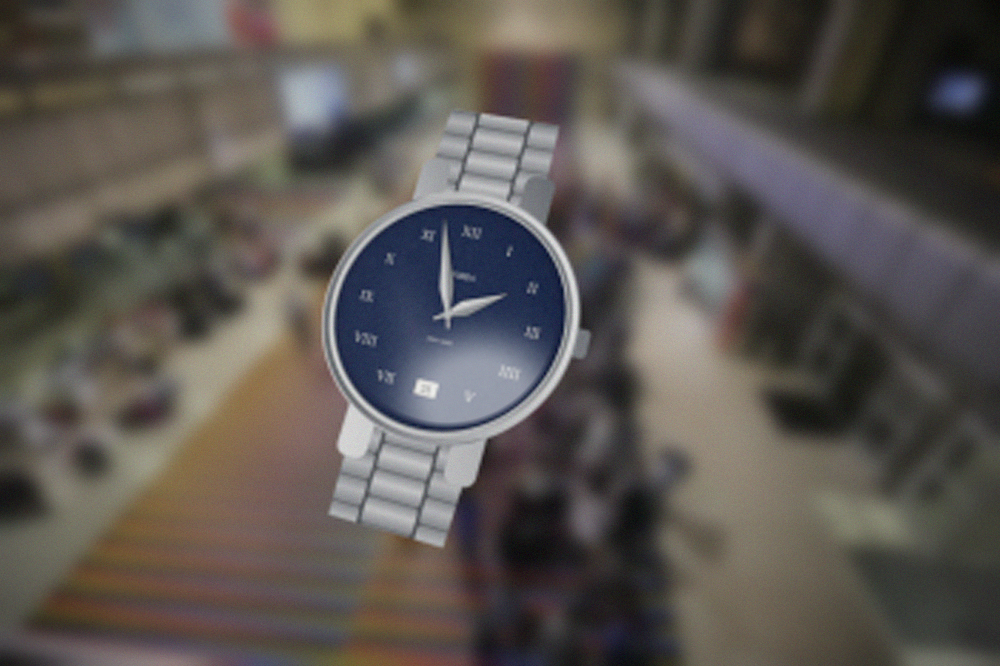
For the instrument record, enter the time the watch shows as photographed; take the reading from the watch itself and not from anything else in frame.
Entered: 1:57
